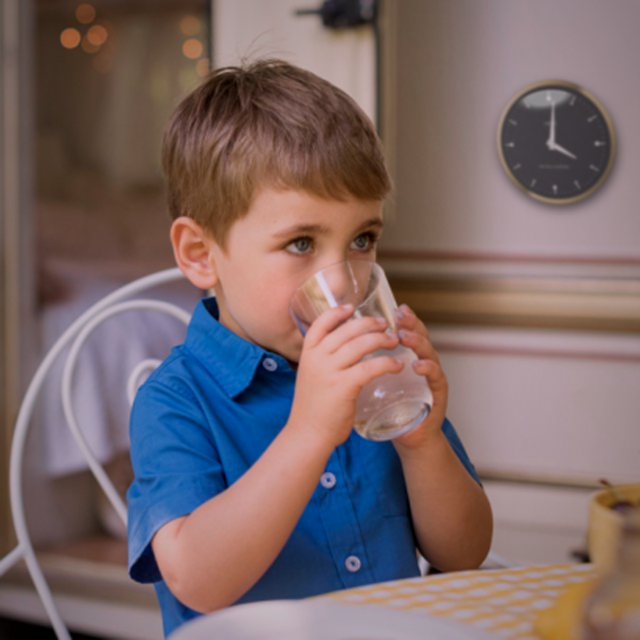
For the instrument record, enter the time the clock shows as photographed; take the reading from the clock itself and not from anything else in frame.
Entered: 4:01
